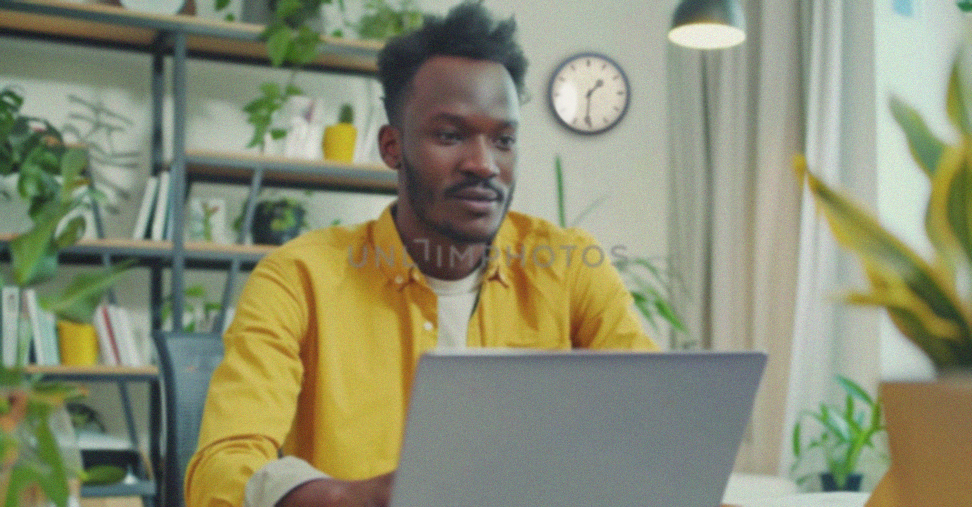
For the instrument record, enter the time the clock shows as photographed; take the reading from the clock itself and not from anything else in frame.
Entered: 1:31
